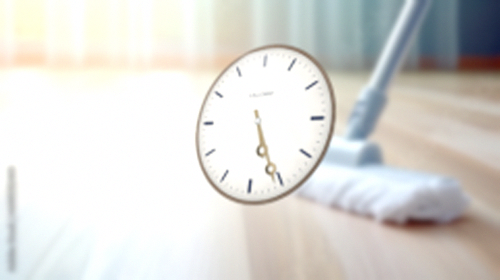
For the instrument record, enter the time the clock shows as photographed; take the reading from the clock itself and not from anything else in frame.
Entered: 5:26
